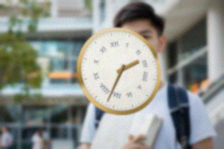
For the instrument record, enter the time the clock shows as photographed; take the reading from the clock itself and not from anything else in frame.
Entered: 2:37
